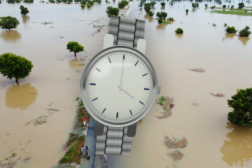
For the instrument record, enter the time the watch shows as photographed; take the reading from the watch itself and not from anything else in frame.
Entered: 4:00
